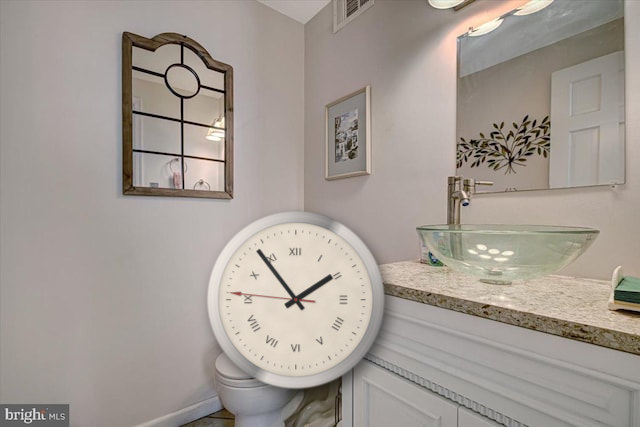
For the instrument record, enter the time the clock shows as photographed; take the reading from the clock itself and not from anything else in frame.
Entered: 1:53:46
